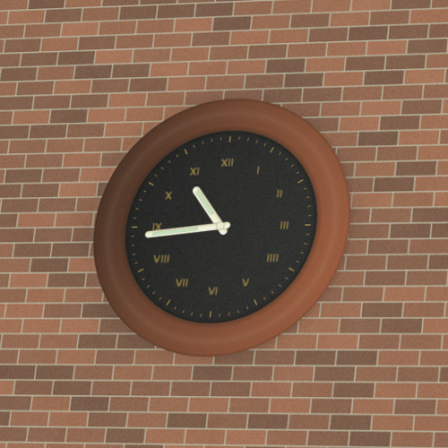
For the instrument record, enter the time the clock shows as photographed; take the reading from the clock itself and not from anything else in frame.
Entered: 10:44
